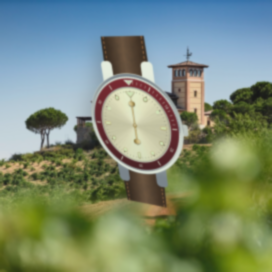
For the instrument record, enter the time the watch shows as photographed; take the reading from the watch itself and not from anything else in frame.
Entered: 6:00
